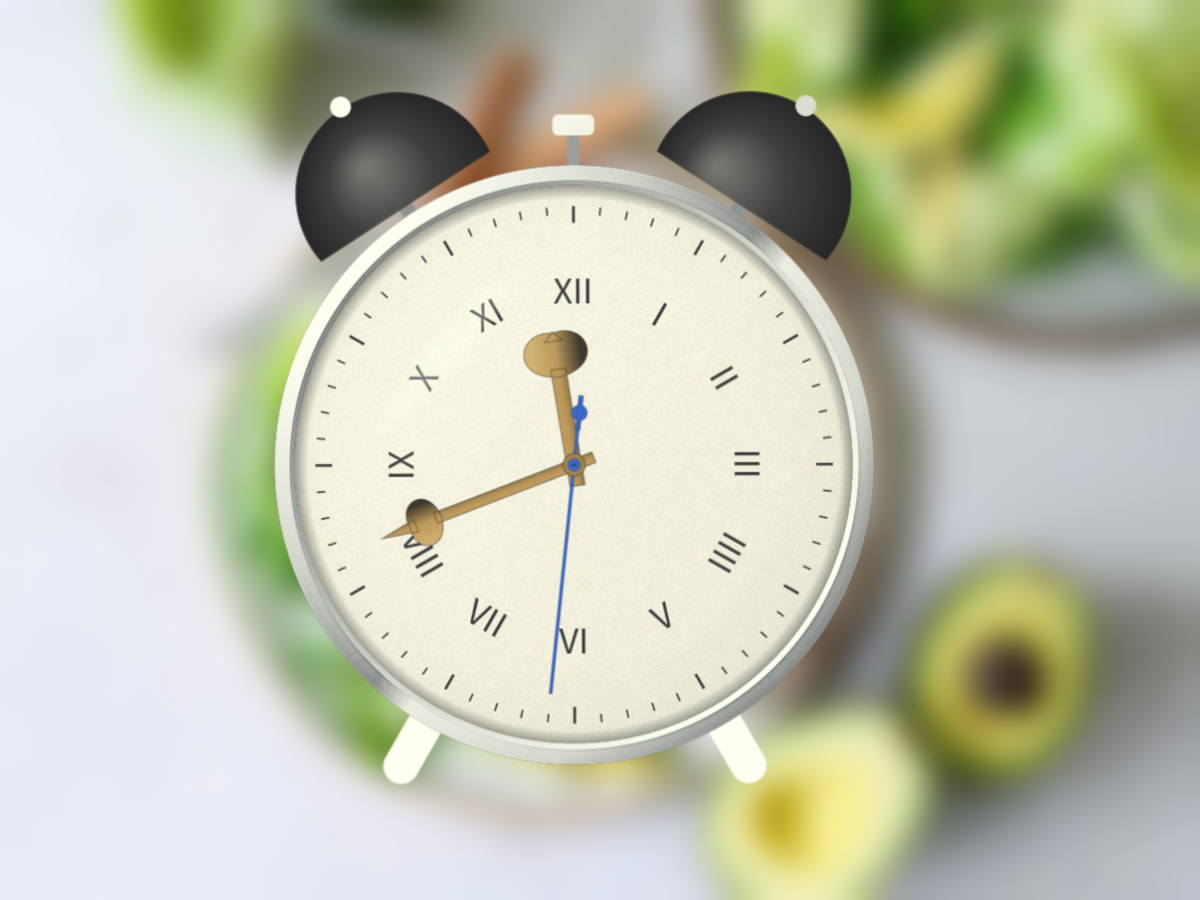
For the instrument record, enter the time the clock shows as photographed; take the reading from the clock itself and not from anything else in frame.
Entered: 11:41:31
